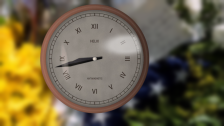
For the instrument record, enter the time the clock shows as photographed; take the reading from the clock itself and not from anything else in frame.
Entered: 8:43
